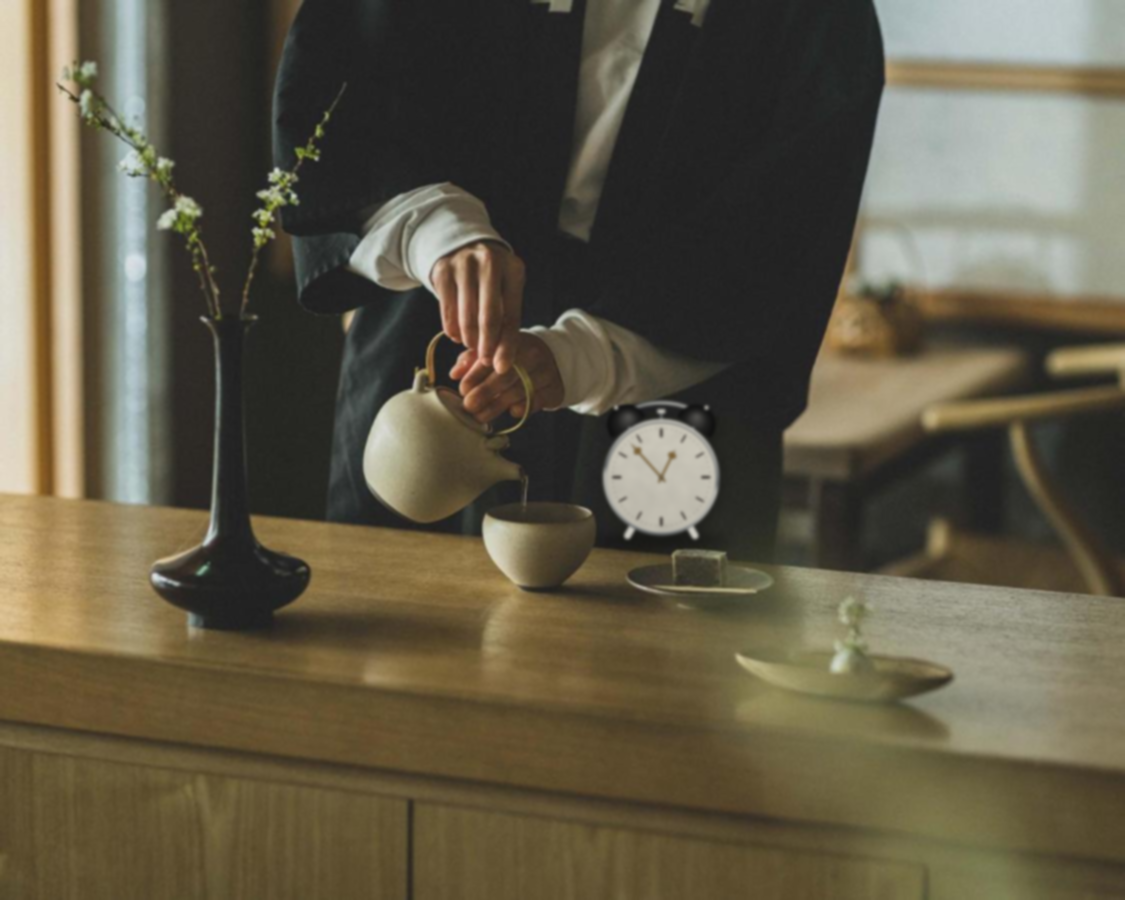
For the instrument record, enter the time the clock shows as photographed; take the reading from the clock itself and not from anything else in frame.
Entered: 12:53
